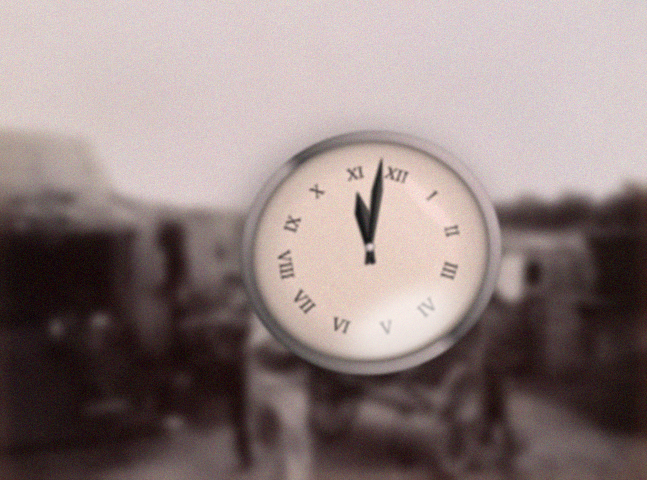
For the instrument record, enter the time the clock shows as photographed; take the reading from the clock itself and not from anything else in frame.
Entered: 10:58
